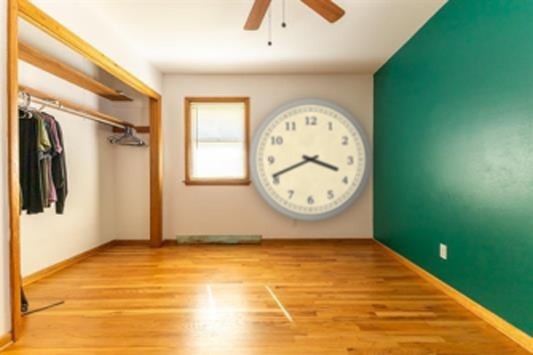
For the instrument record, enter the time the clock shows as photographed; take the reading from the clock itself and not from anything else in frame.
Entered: 3:41
